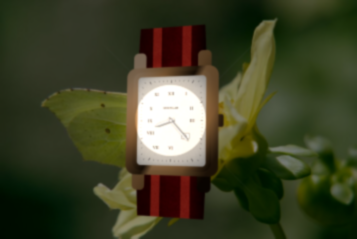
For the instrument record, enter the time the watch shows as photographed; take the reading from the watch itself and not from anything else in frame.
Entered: 8:23
